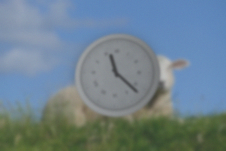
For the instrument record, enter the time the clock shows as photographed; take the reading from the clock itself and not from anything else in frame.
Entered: 11:22
